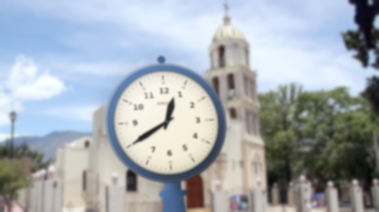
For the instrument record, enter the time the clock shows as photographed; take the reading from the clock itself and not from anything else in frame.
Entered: 12:40
